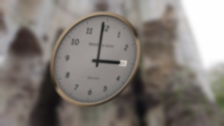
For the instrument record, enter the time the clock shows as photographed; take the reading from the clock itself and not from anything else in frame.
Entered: 2:59
